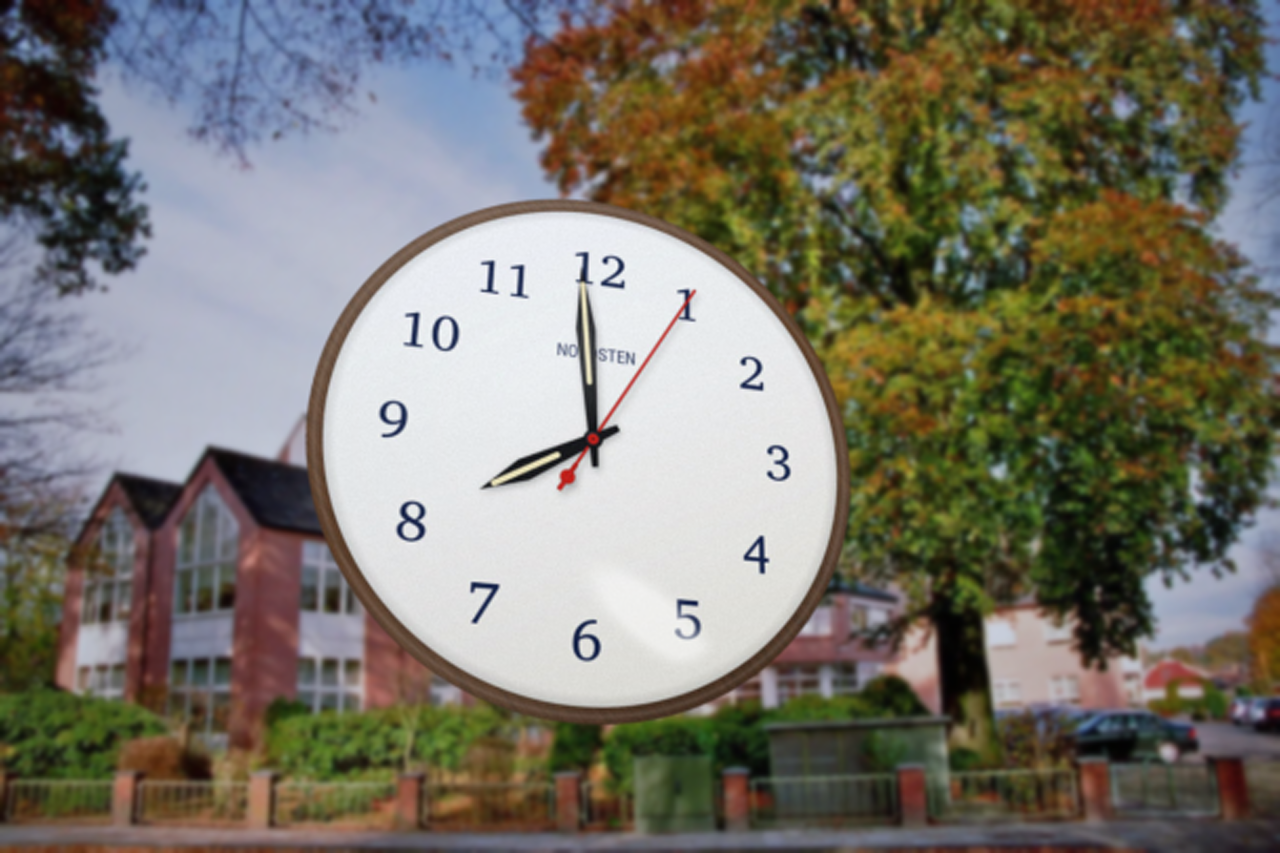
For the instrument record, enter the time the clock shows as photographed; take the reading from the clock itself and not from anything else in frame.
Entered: 7:59:05
